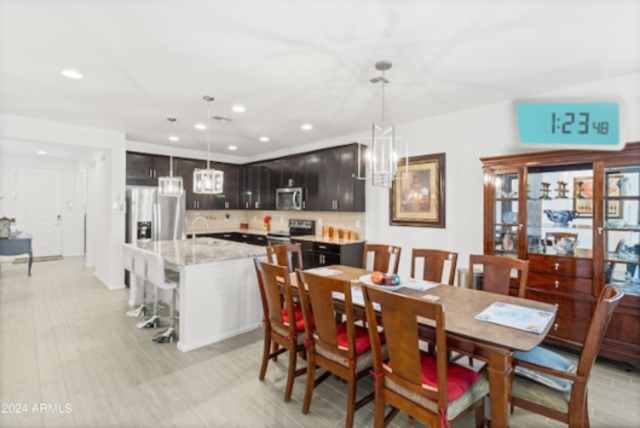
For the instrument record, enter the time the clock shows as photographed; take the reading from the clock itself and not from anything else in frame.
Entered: 1:23:48
